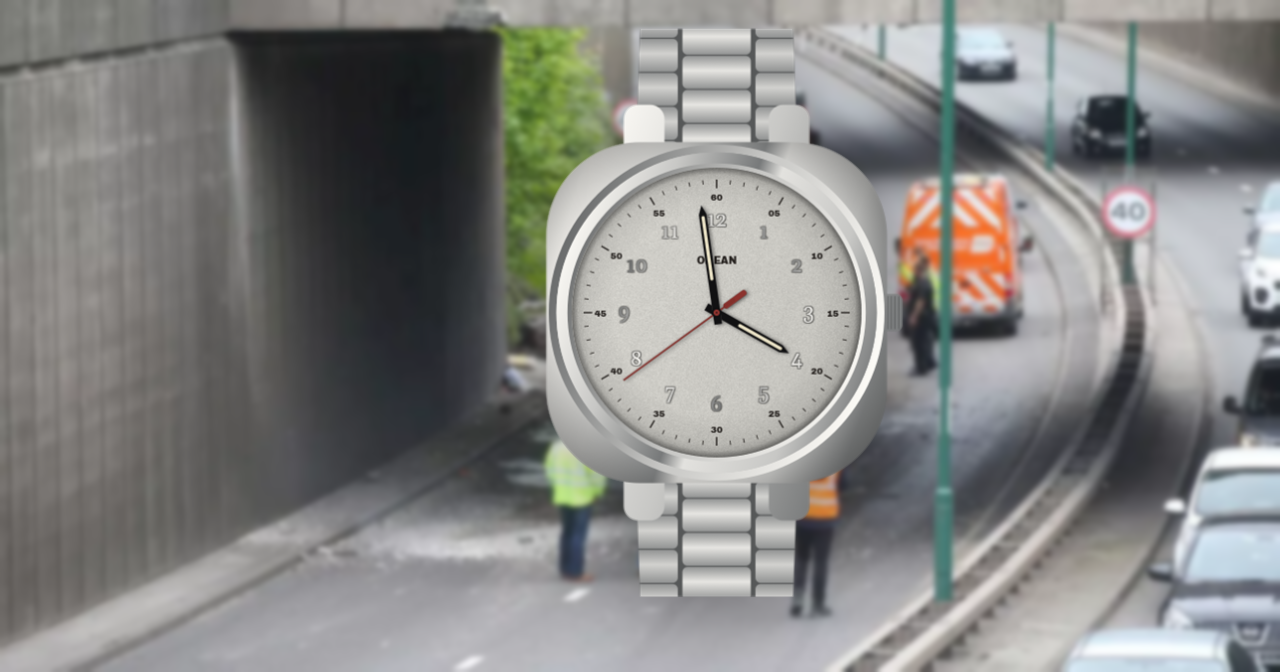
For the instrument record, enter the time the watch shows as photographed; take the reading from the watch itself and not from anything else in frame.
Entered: 3:58:39
